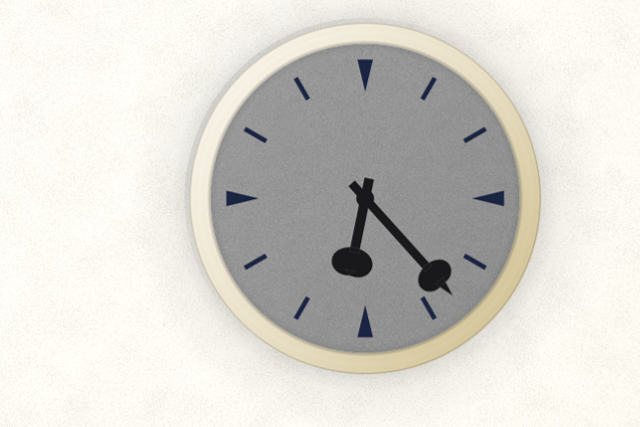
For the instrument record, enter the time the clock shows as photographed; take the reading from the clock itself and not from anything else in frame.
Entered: 6:23
